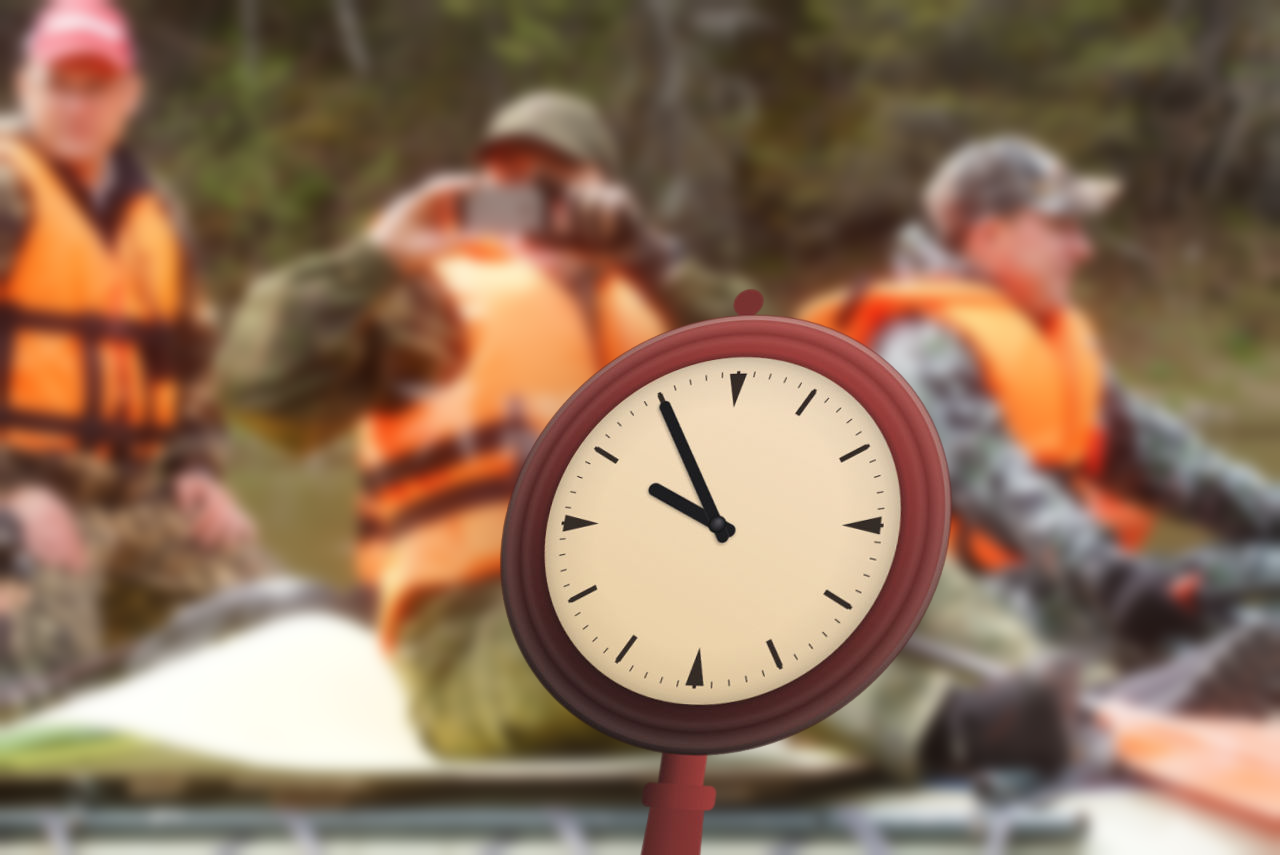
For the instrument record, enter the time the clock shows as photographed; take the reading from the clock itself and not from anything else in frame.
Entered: 9:55
